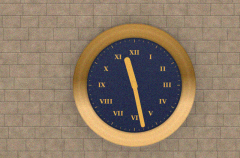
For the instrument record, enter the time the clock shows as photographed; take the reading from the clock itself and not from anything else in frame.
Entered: 11:28
